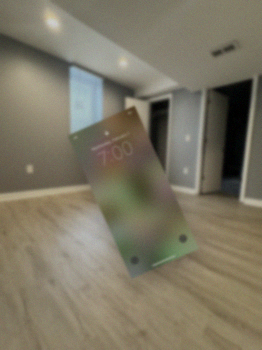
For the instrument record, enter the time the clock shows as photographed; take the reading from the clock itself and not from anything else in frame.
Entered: 7:00
